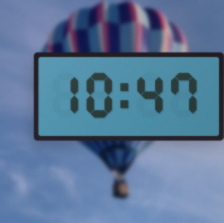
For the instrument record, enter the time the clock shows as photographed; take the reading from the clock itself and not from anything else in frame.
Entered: 10:47
